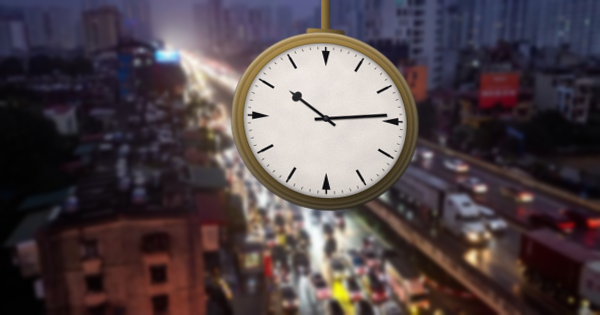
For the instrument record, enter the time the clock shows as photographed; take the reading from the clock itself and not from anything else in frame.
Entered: 10:14
